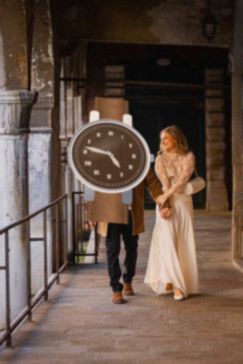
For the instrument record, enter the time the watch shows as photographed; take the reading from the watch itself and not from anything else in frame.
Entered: 4:47
